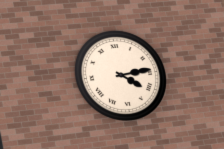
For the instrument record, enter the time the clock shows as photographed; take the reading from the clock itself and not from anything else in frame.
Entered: 4:14
